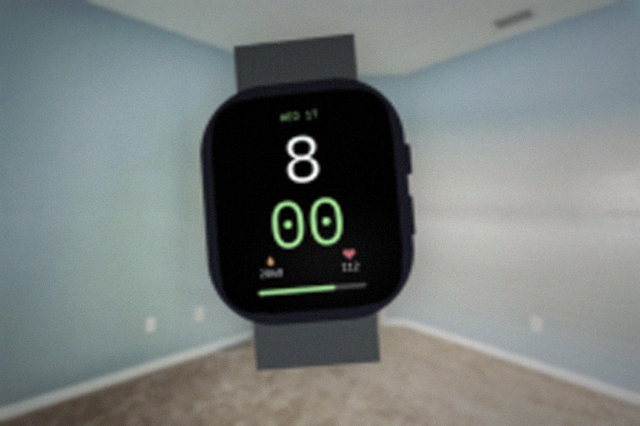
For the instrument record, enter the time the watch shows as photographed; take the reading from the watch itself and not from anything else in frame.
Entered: 8:00
